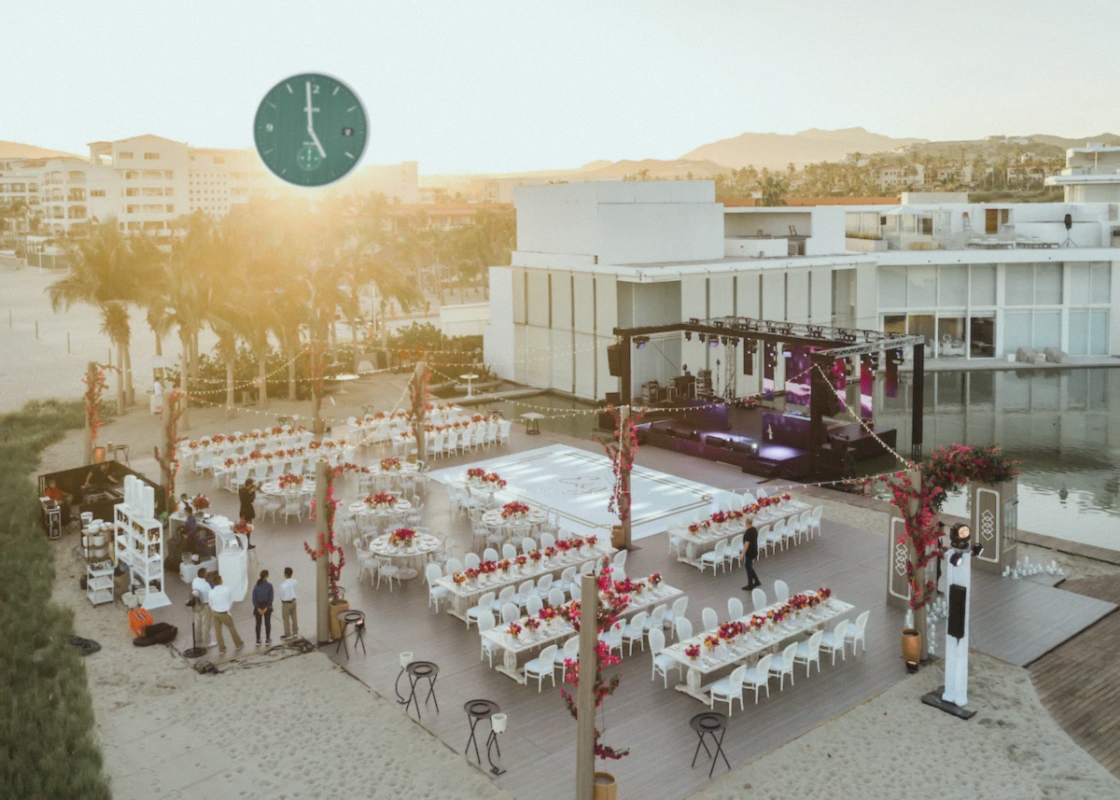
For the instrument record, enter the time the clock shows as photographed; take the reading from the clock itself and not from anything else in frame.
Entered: 4:59
